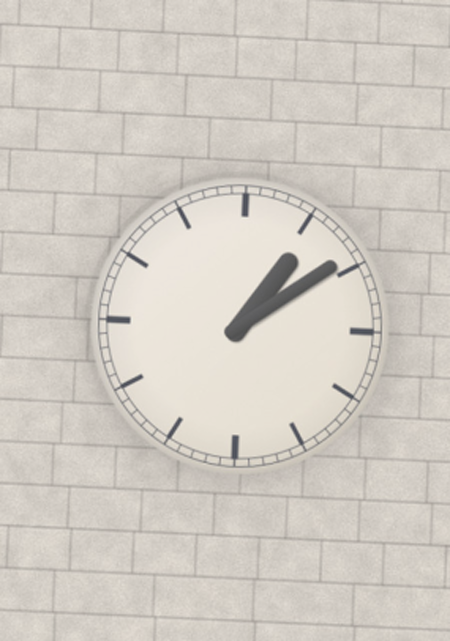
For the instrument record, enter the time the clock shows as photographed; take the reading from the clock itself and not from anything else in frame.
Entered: 1:09
